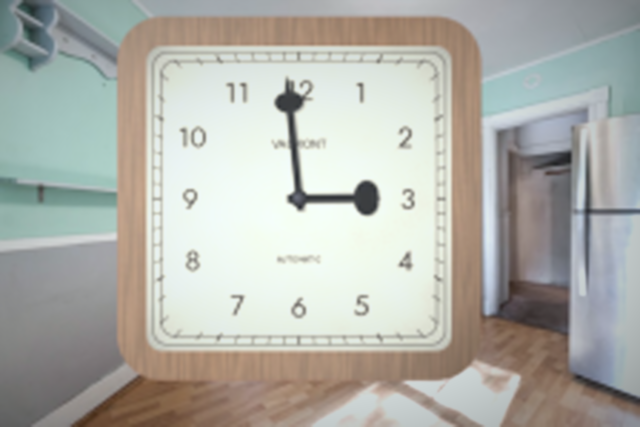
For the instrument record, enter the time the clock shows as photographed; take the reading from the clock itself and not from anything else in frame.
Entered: 2:59
